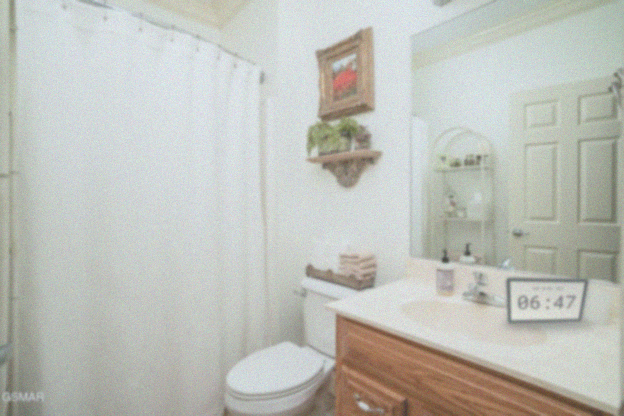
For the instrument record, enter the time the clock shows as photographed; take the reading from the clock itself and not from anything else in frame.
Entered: 6:47
